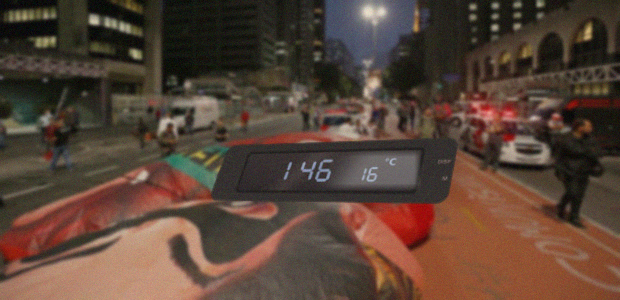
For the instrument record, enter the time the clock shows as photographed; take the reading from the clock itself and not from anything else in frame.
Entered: 1:46
